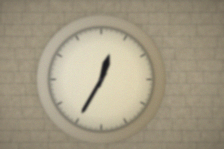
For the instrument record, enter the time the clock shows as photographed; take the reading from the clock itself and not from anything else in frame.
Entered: 12:35
